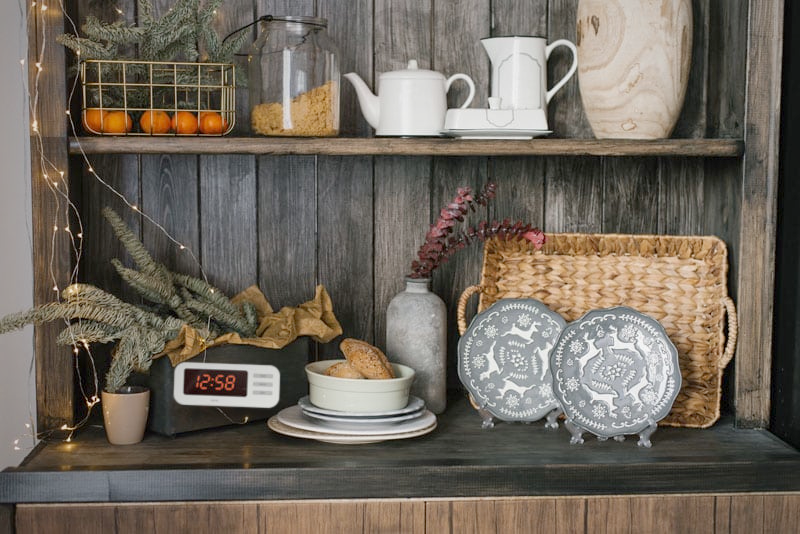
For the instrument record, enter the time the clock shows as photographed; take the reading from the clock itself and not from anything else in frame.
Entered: 12:58
